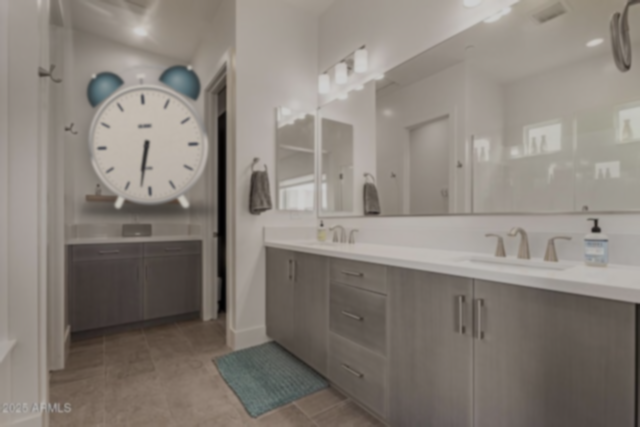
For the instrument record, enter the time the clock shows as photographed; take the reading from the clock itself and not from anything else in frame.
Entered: 6:32
